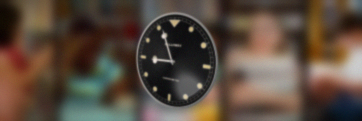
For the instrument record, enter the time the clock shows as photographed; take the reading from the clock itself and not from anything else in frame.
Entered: 8:56
